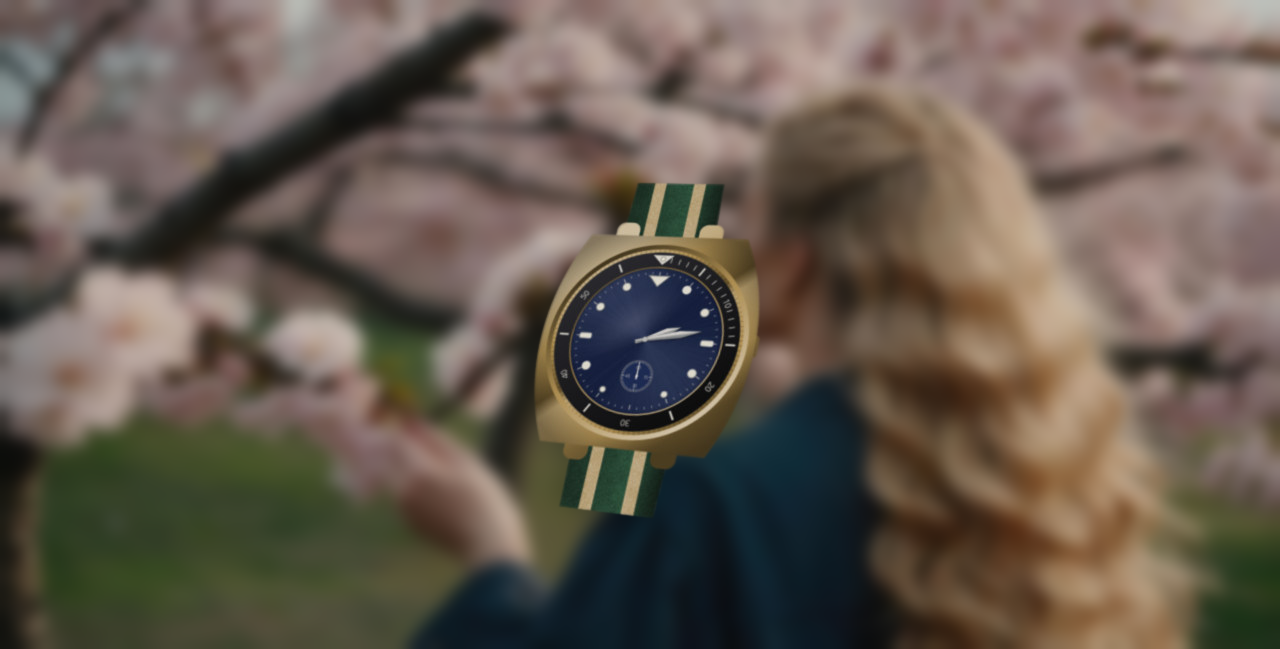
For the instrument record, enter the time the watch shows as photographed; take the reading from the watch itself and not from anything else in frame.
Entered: 2:13
